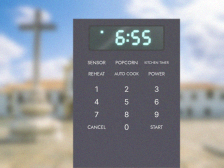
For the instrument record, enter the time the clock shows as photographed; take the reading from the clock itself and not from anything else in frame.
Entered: 6:55
